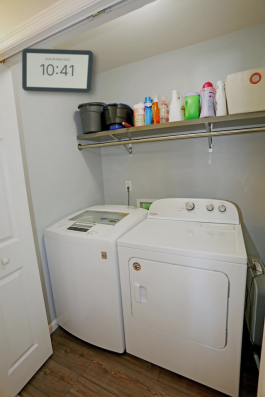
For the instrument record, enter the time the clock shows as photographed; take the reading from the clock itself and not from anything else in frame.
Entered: 10:41
